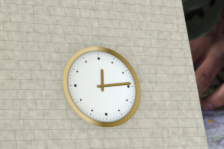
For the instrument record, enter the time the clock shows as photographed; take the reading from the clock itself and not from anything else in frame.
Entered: 12:14
